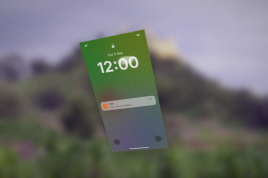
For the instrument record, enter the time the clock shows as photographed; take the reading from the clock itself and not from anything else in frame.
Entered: 12:00
